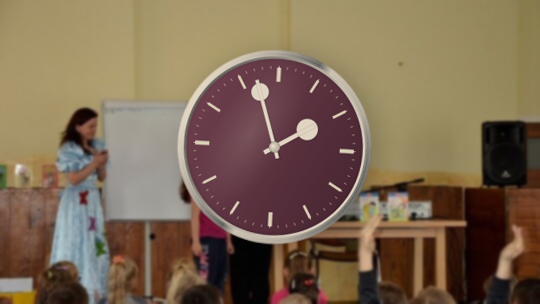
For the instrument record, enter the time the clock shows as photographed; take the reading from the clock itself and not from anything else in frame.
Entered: 1:57
